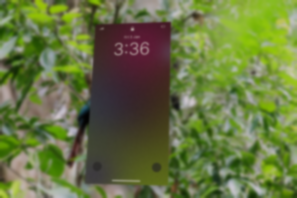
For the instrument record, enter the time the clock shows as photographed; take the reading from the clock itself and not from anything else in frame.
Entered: 3:36
